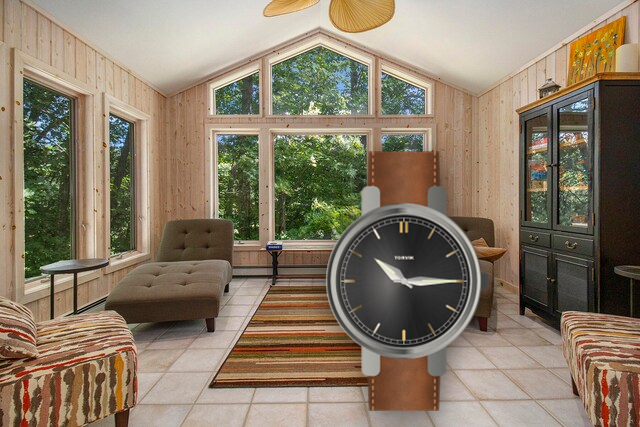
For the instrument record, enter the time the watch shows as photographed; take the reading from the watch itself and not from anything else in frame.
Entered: 10:15
